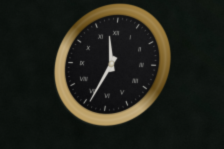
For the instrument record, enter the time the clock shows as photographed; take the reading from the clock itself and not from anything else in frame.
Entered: 11:34
